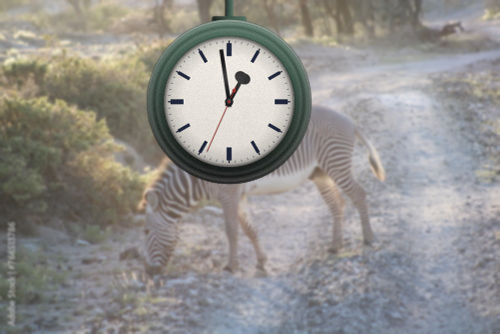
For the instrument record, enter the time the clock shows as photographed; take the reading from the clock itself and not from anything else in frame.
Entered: 12:58:34
